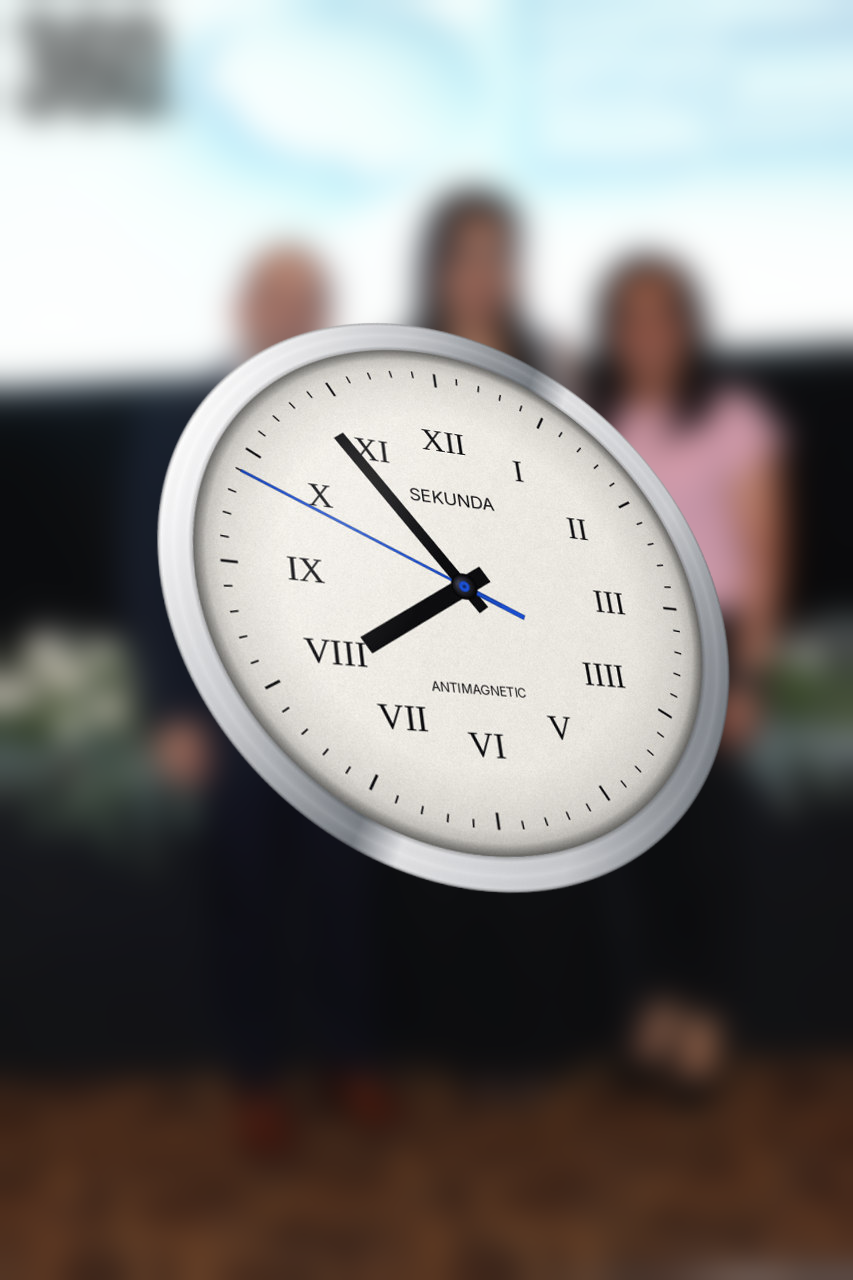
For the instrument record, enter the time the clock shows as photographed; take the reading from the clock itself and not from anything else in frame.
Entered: 7:53:49
